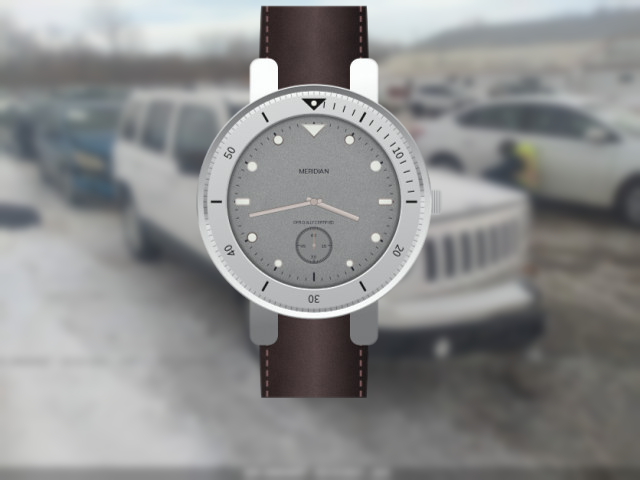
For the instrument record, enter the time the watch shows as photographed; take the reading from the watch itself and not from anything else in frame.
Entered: 3:43
